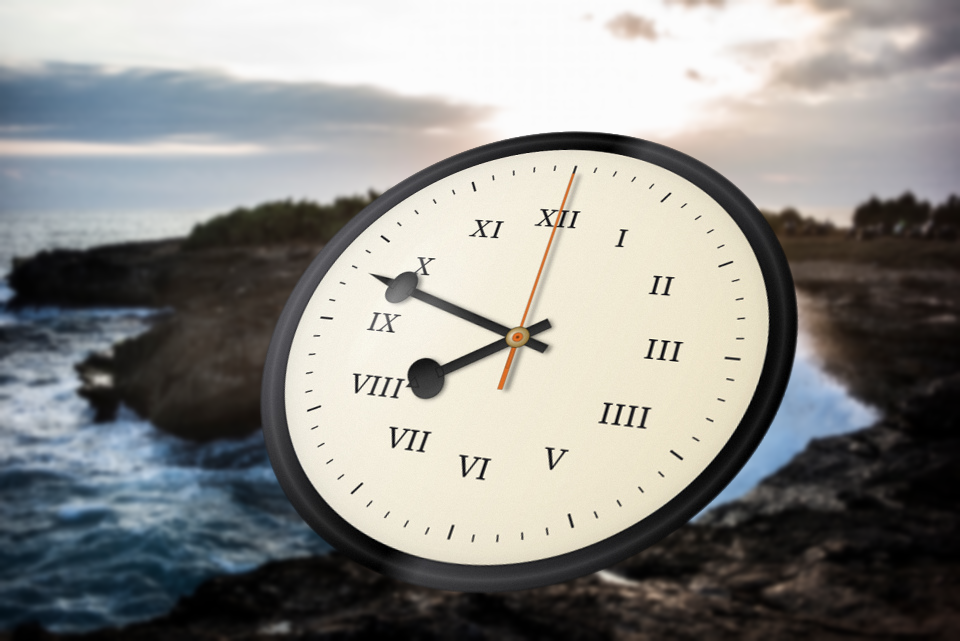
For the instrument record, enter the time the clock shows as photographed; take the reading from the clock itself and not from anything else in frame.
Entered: 7:48:00
